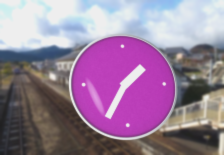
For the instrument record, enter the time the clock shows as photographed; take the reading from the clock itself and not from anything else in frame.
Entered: 1:35
